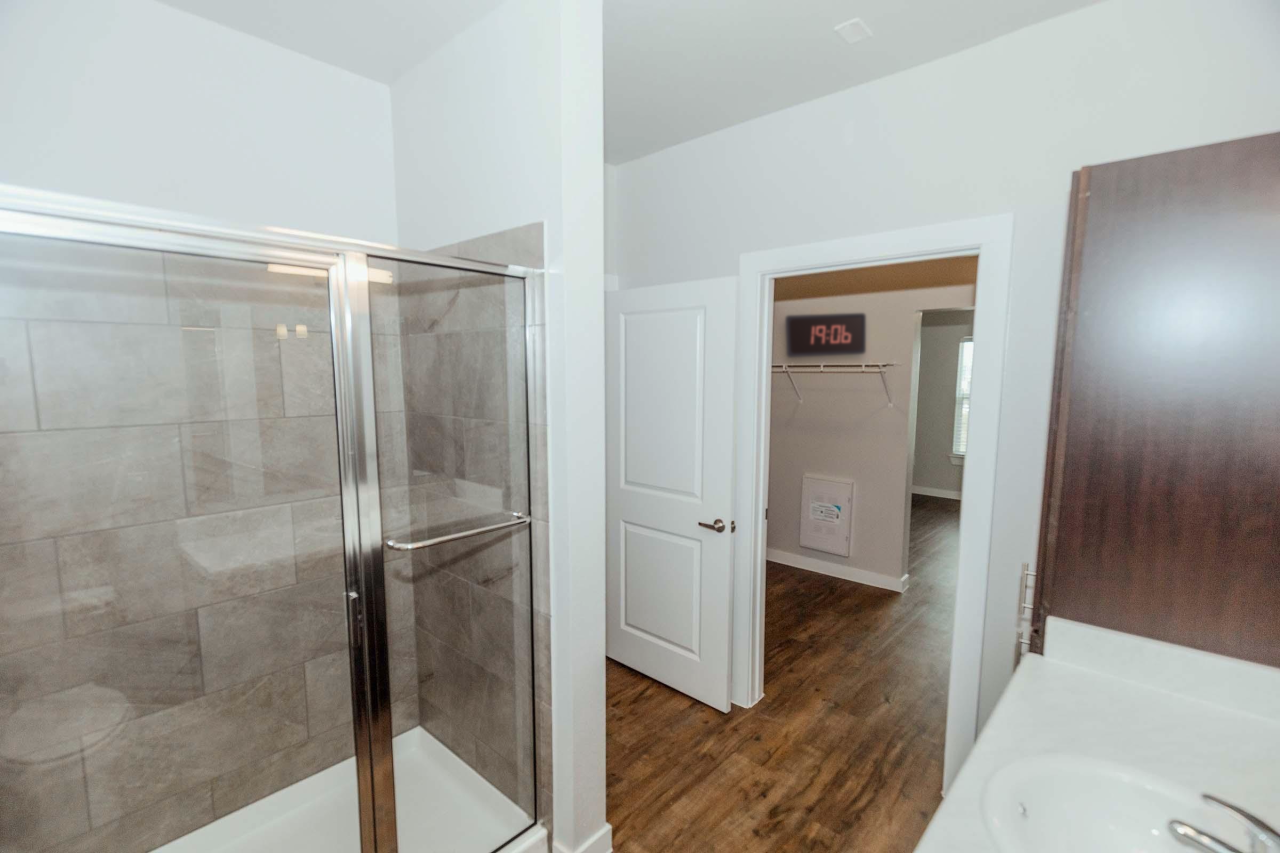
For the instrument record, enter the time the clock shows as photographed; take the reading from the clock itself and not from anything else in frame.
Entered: 19:06
